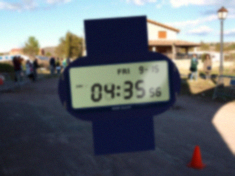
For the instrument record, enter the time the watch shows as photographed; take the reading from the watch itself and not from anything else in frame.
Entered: 4:35
